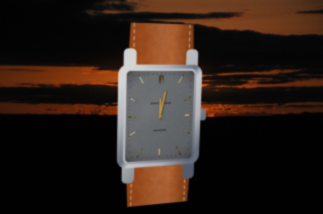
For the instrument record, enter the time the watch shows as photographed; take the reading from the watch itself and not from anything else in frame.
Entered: 12:02
